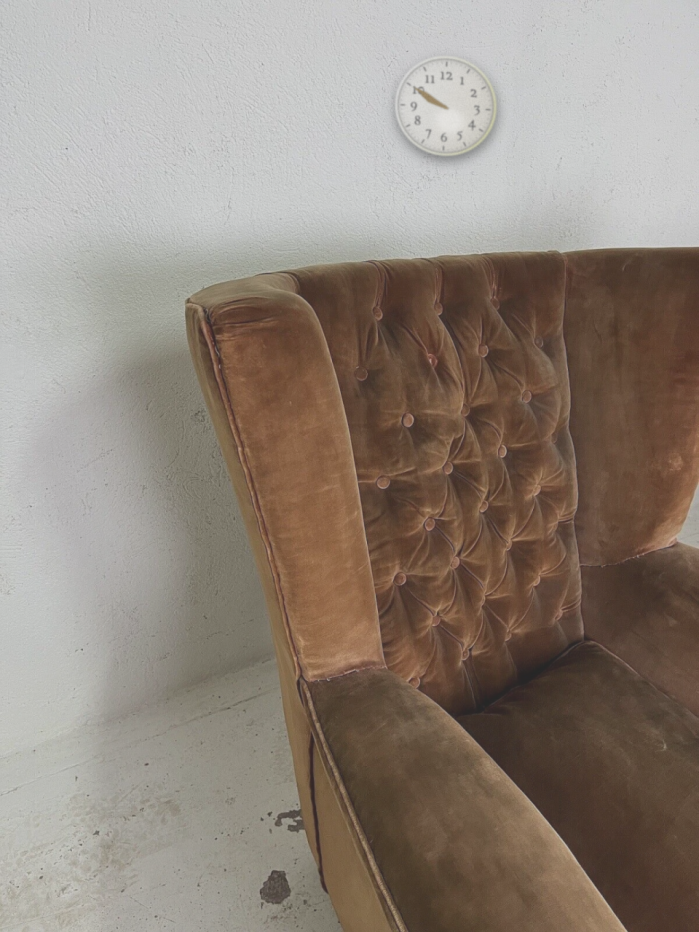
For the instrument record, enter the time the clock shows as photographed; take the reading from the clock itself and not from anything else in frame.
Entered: 9:50
